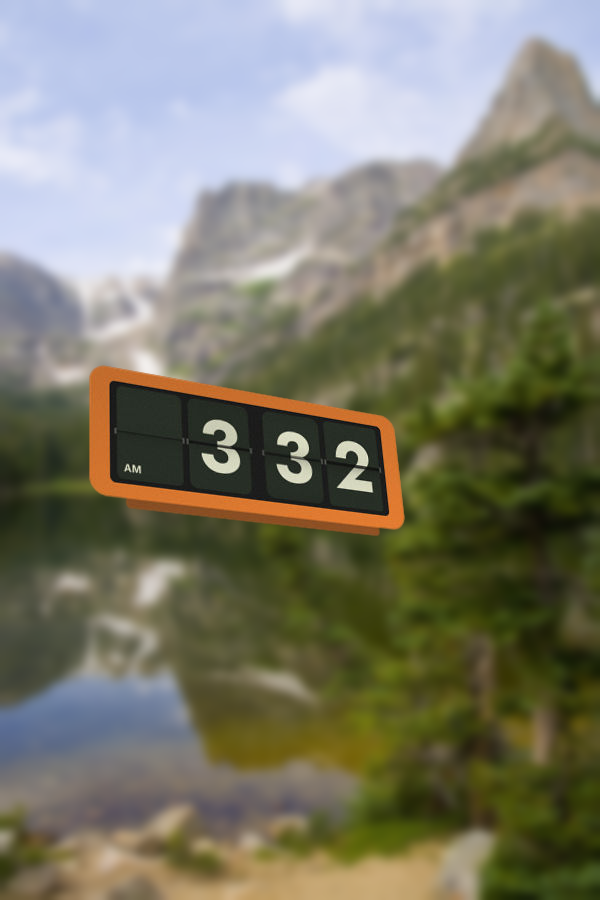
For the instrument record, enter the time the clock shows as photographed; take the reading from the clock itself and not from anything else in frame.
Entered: 3:32
